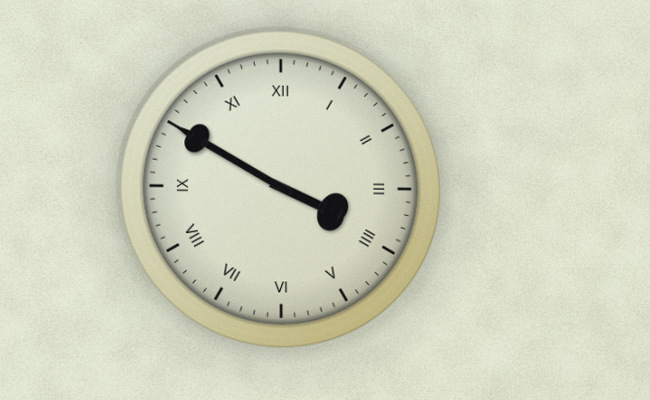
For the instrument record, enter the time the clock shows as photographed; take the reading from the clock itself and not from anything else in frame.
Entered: 3:50
